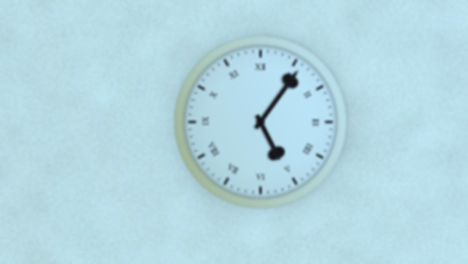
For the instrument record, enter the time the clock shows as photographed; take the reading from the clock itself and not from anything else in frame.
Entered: 5:06
